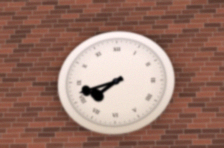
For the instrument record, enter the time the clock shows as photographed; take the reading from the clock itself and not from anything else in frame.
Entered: 7:42
